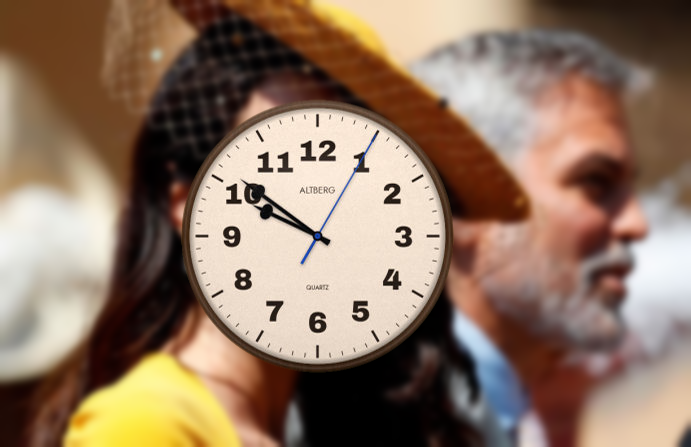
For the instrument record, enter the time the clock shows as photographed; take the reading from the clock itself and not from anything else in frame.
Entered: 9:51:05
